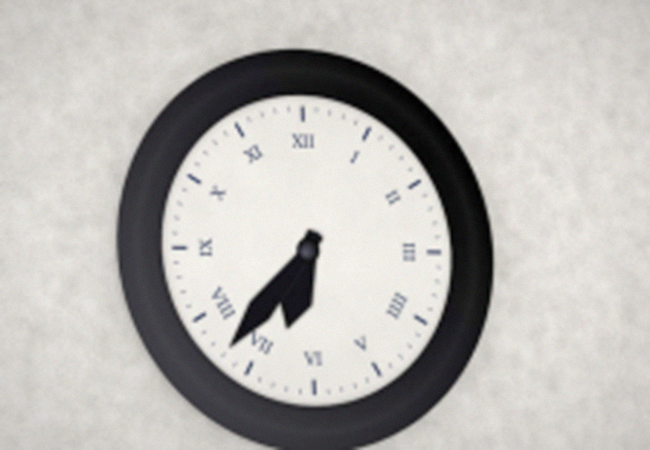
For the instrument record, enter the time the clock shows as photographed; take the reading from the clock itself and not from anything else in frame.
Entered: 6:37
